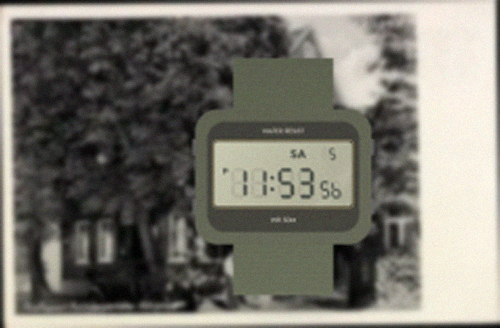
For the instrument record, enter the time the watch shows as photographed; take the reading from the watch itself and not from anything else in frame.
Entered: 11:53:56
